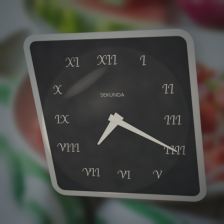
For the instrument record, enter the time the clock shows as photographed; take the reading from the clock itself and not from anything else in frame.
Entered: 7:20
